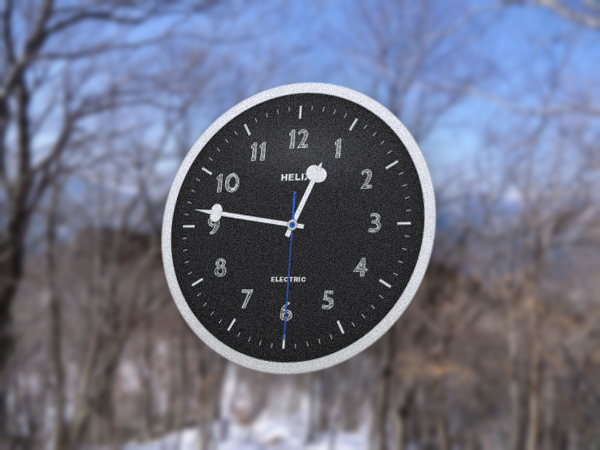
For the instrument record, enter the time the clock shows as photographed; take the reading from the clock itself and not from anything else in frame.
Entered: 12:46:30
